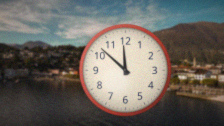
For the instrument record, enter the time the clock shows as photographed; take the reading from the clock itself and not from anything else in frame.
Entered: 11:52
